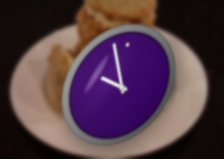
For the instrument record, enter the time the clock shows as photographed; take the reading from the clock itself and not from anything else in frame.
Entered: 9:57
